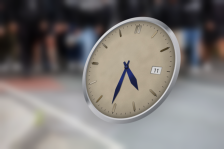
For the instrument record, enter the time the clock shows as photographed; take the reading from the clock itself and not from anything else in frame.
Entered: 4:31
